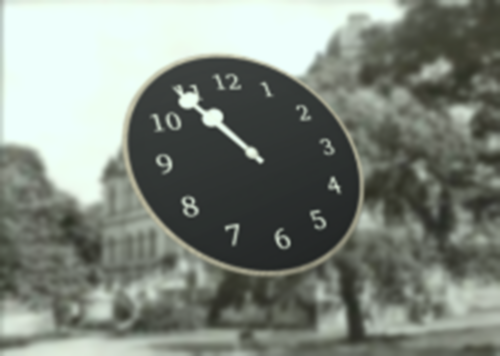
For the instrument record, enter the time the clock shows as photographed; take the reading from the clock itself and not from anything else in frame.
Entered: 10:54
